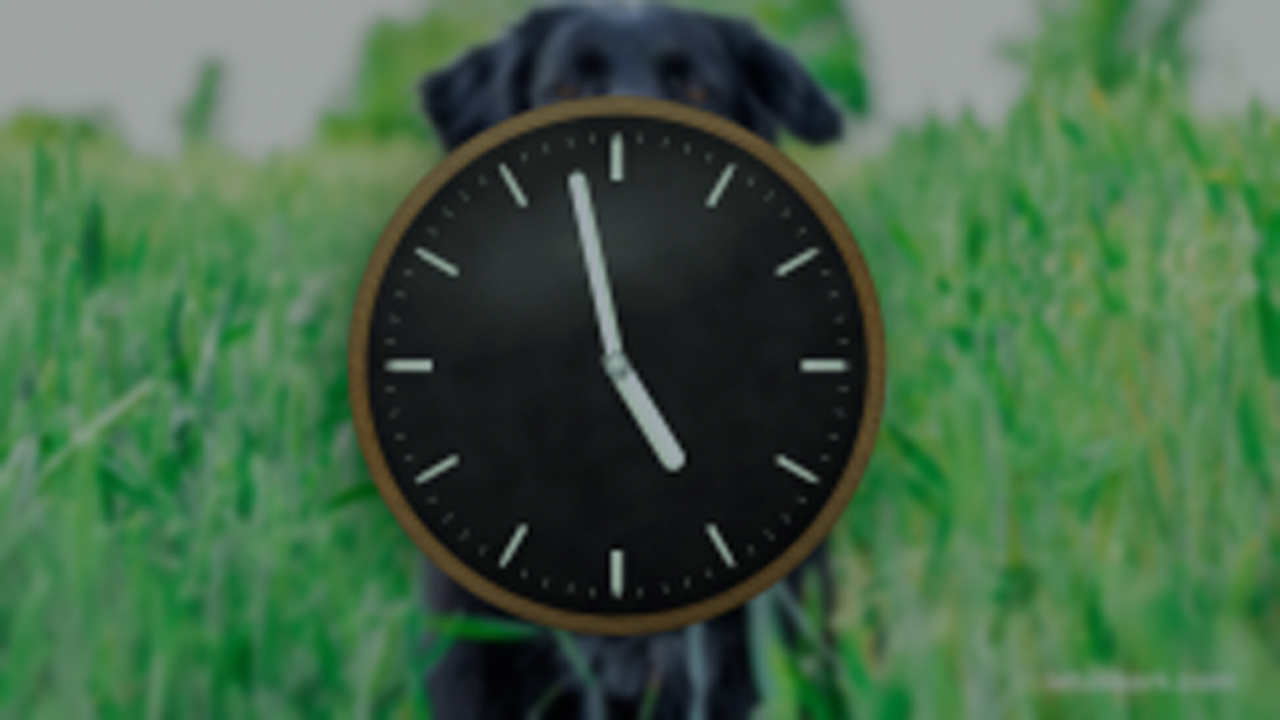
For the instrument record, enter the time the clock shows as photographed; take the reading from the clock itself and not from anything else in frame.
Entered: 4:58
